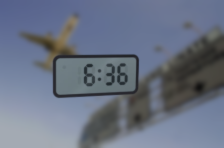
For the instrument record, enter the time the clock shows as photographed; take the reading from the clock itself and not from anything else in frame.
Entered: 6:36
